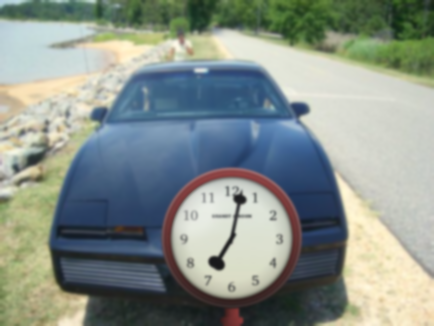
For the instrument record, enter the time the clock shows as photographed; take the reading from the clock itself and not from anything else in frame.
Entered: 7:02
